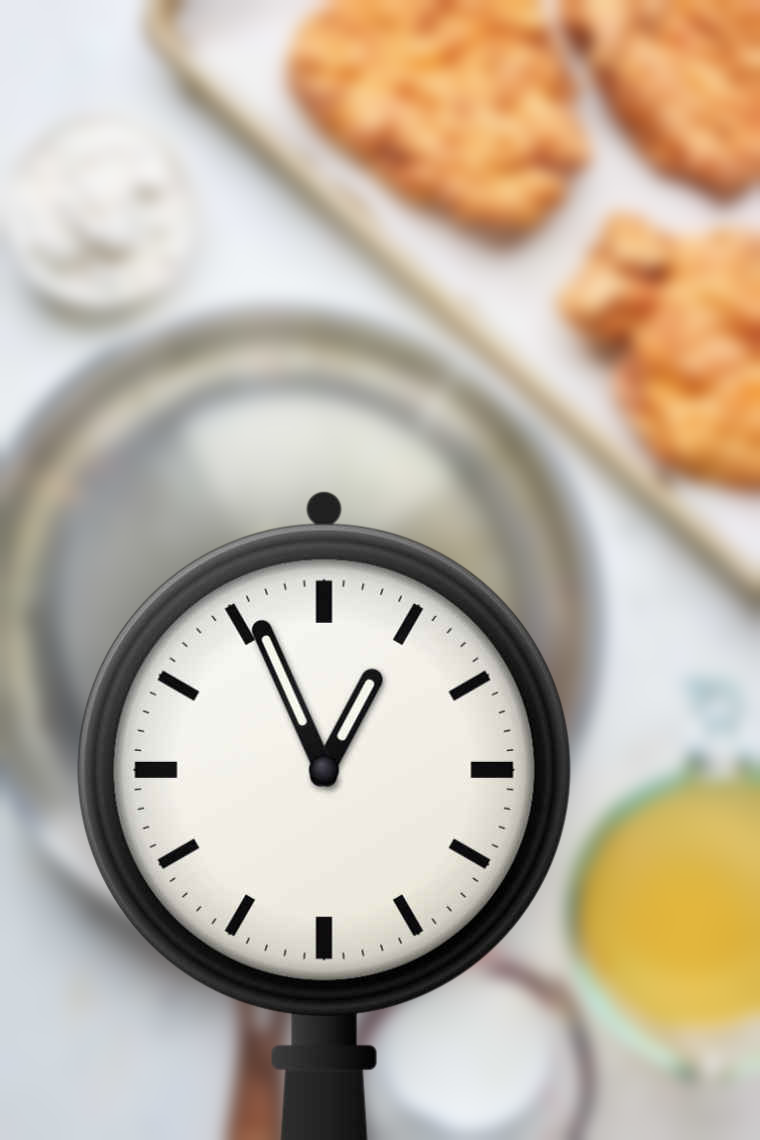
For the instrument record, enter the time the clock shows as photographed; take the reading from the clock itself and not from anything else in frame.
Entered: 12:56
